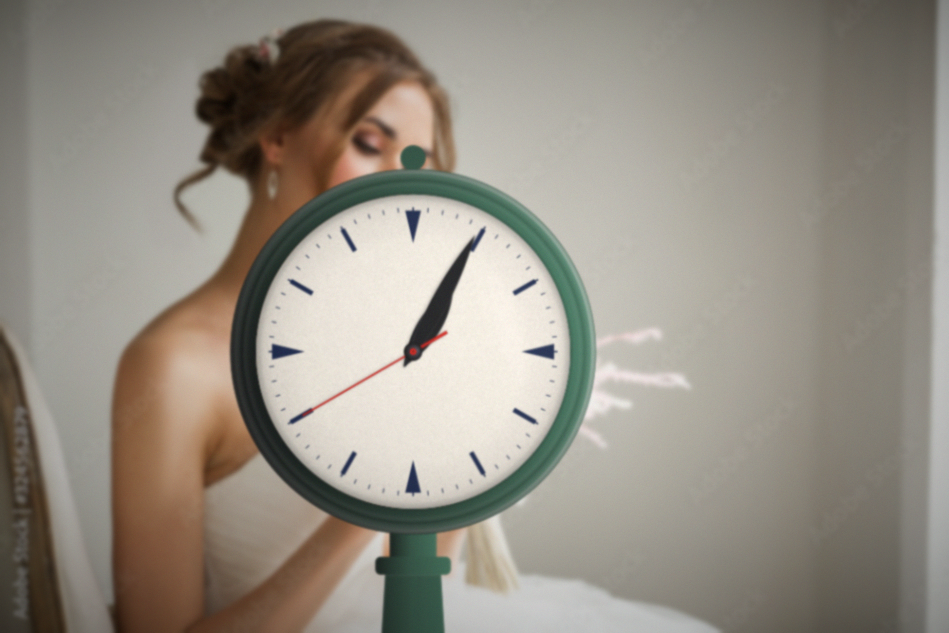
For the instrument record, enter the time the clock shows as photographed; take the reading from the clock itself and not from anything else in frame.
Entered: 1:04:40
